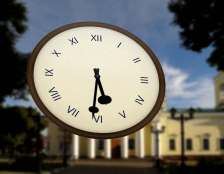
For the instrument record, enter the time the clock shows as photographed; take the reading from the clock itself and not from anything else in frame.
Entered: 5:31
